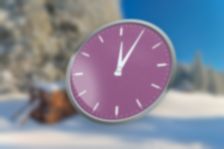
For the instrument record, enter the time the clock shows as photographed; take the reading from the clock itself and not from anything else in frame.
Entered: 12:05
